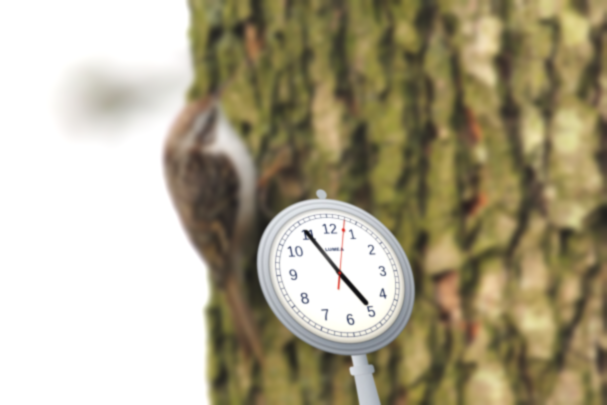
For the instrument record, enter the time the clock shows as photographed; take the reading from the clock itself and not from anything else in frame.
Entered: 4:55:03
